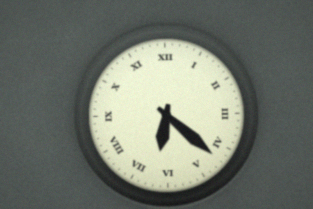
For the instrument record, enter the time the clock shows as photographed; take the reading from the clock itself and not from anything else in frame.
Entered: 6:22
